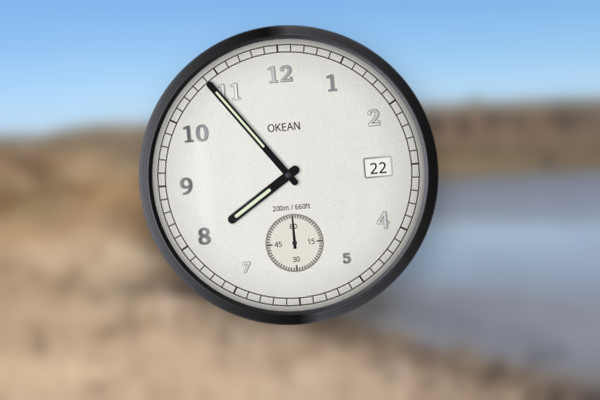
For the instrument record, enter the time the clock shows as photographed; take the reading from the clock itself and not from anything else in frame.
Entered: 7:54
